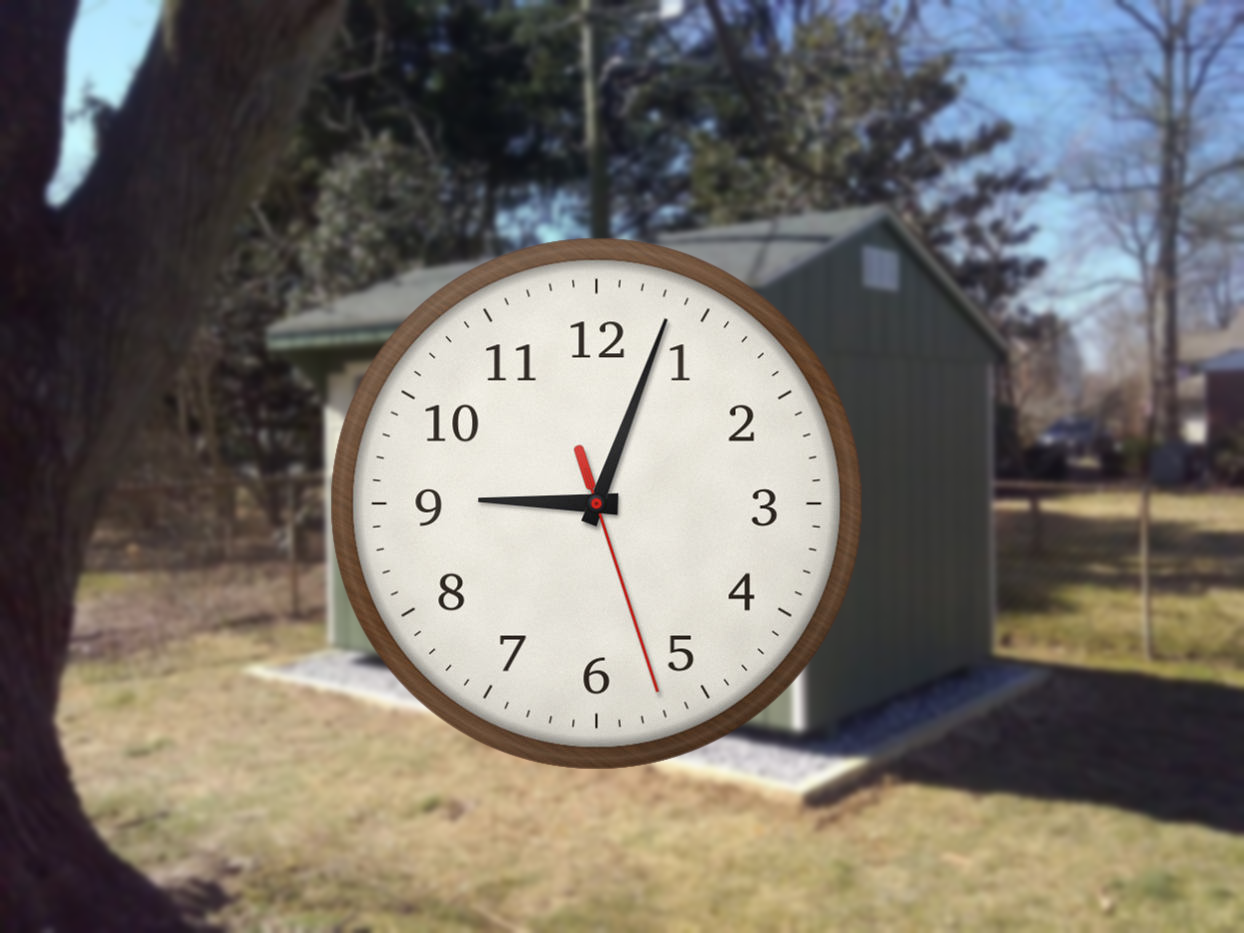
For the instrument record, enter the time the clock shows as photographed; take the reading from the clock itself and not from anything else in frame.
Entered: 9:03:27
